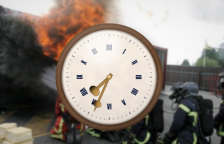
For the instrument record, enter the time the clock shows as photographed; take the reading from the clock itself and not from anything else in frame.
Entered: 7:34
